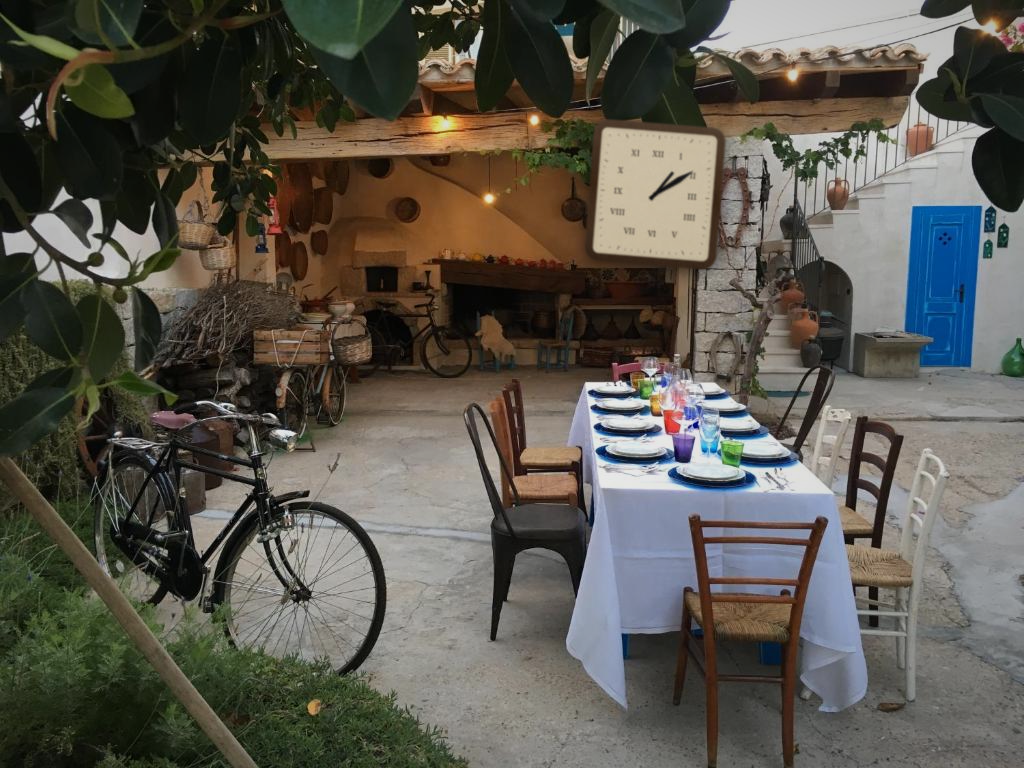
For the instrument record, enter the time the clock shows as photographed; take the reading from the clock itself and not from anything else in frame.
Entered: 1:09
